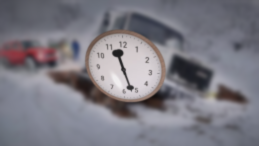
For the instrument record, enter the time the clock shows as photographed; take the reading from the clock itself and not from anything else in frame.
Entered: 11:27
